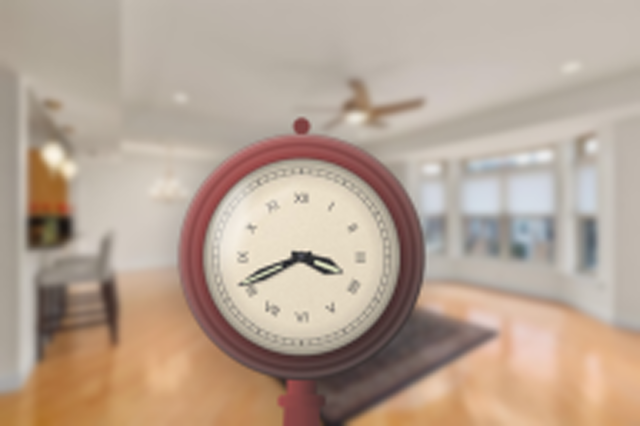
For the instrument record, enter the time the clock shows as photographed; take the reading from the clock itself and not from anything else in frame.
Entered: 3:41
